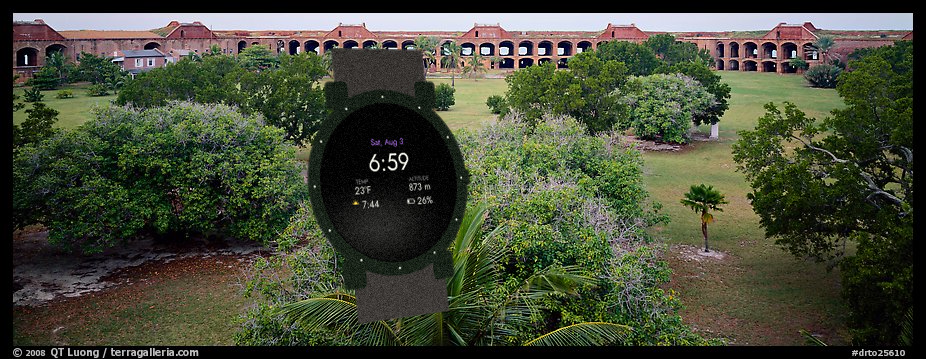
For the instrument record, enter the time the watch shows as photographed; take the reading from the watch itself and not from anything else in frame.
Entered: 6:59
